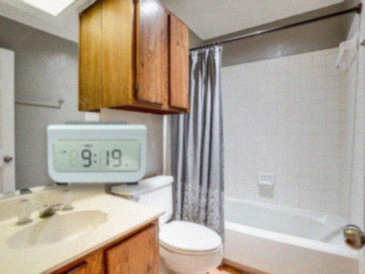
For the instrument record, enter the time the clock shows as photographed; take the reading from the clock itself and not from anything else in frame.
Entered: 9:19
